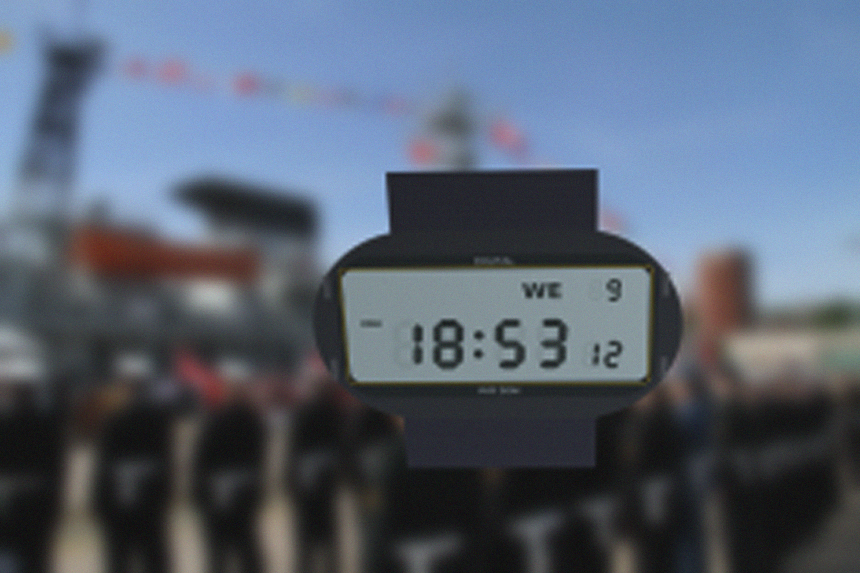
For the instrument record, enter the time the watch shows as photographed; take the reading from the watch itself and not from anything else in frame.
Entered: 18:53:12
